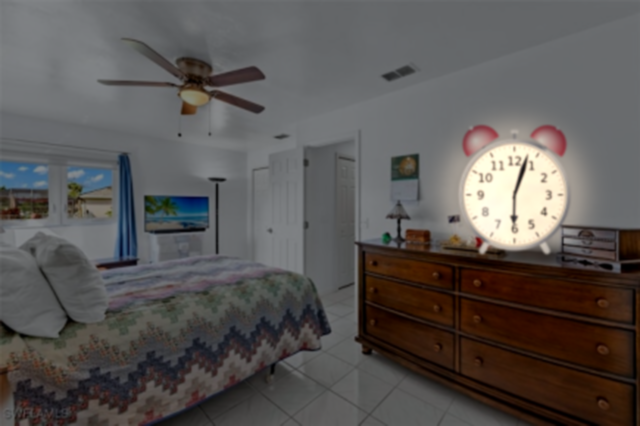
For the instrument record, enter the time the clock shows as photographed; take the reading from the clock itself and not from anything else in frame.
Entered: 6:03
